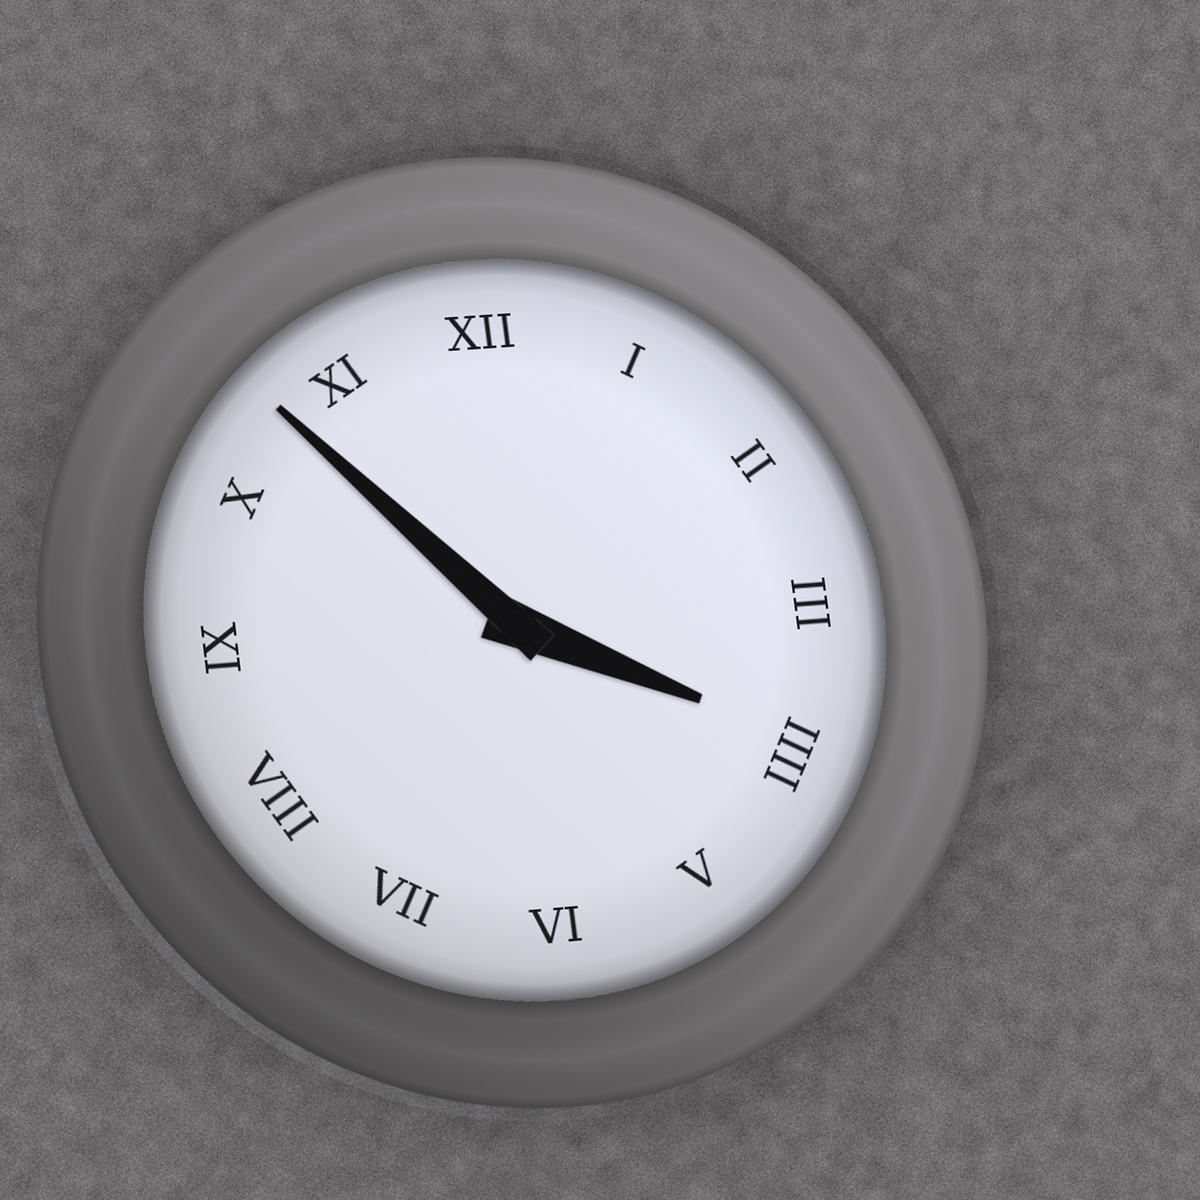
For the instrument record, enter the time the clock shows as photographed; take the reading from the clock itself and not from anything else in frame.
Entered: 3:53
